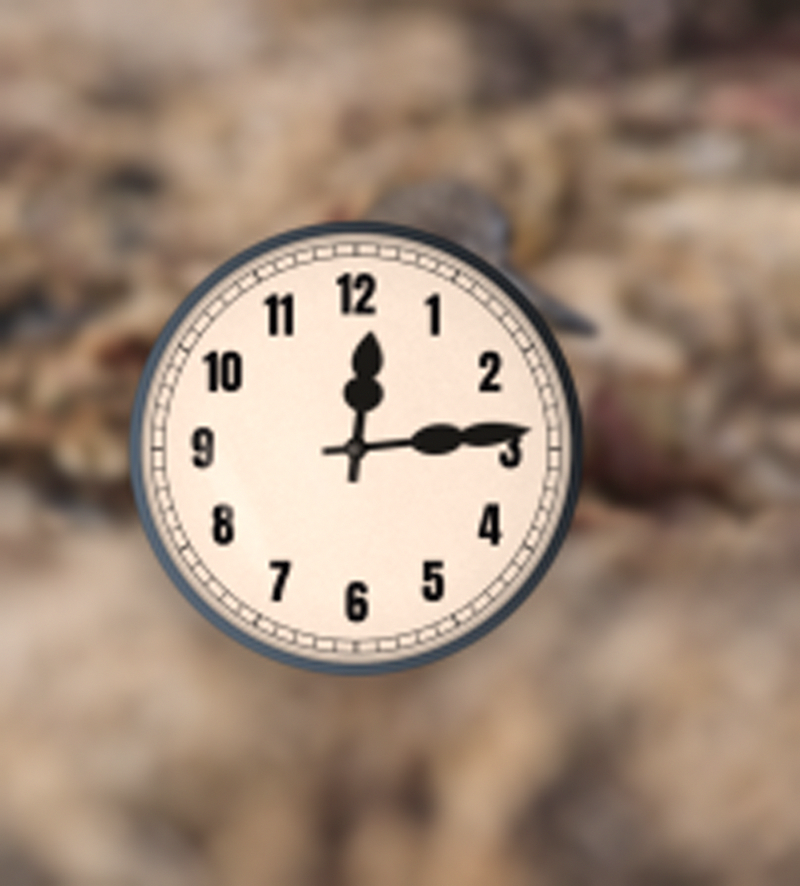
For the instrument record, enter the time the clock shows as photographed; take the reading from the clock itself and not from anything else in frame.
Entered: 12:14
